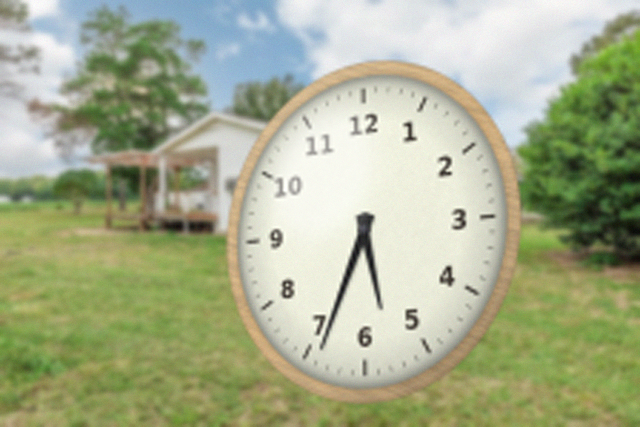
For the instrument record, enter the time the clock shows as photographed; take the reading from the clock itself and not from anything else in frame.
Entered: 5:34
